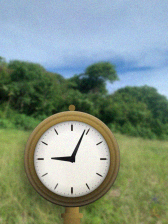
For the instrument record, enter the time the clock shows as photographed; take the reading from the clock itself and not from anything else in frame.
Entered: 9:04
